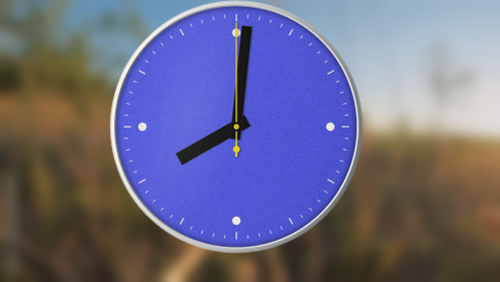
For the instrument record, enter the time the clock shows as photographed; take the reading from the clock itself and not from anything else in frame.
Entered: 8:01:00
